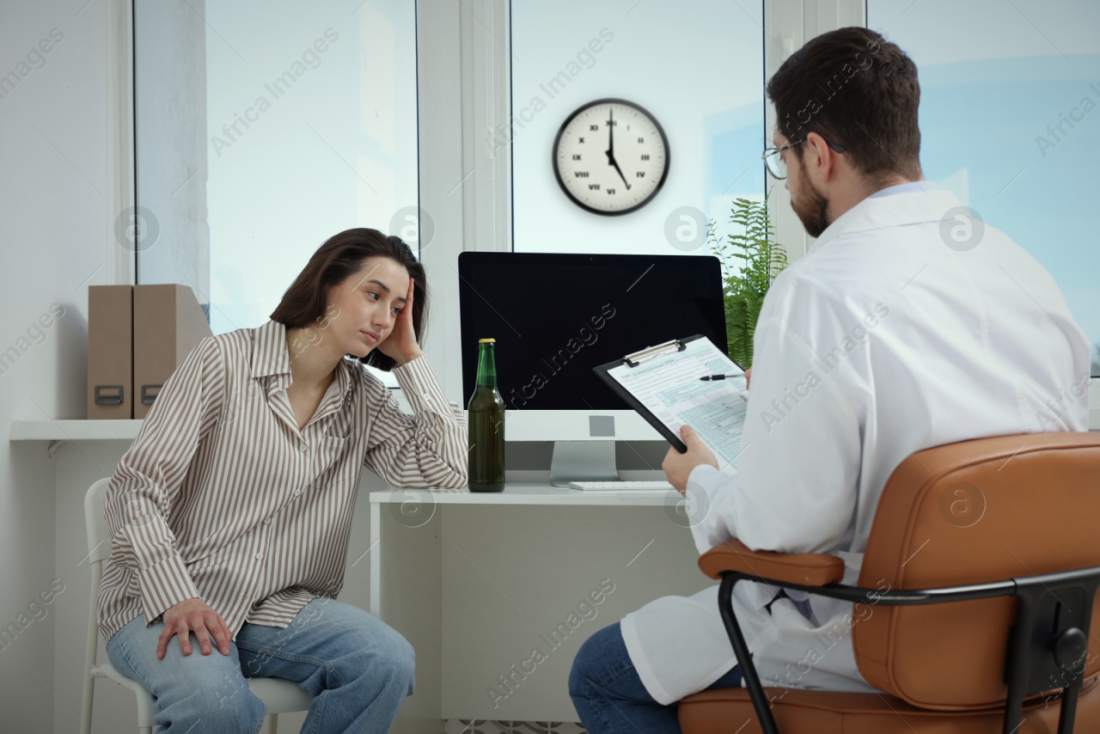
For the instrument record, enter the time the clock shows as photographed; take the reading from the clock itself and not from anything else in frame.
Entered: 5:00
